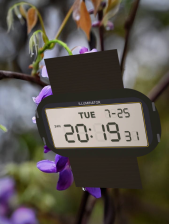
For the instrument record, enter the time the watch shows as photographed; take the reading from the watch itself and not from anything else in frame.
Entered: 20:19:31
